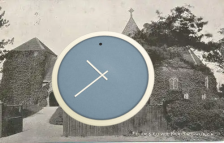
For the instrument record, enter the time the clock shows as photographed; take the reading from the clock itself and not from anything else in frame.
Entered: 10:39
